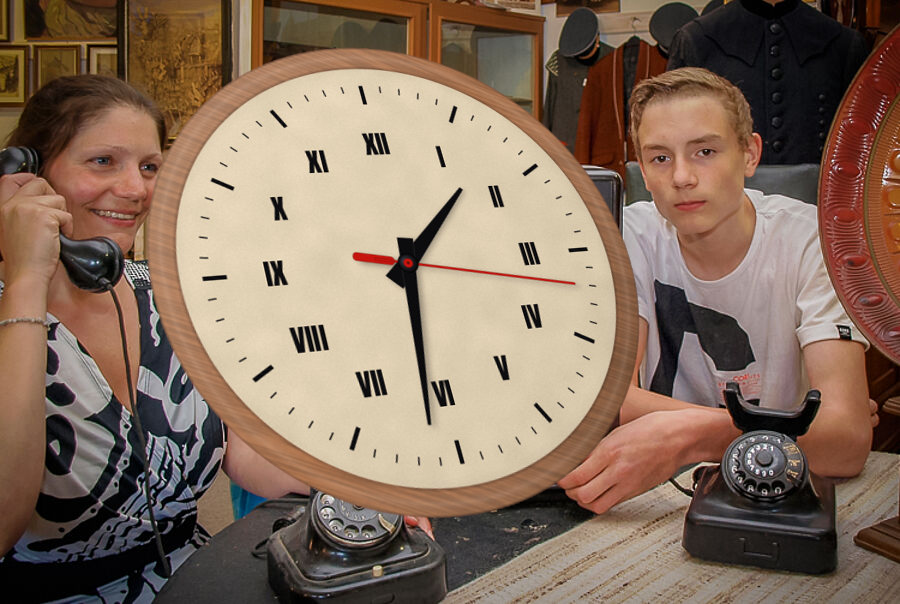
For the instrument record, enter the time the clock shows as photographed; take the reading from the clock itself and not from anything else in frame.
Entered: 1:31:17
